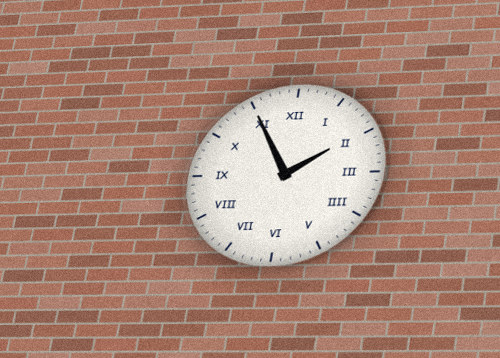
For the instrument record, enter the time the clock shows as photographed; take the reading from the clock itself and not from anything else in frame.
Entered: 1:55
